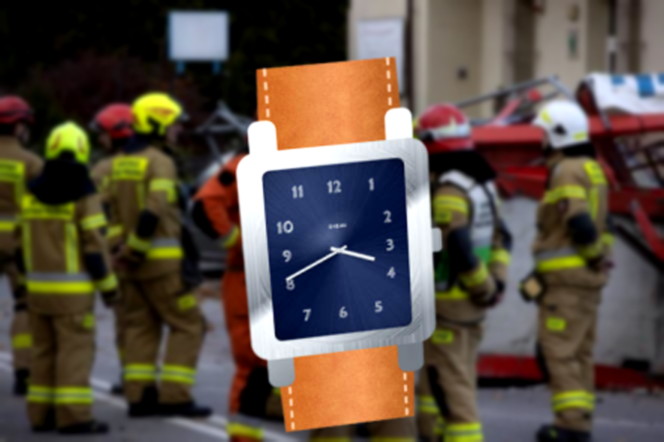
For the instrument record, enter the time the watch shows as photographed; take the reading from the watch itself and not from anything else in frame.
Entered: 3:41
